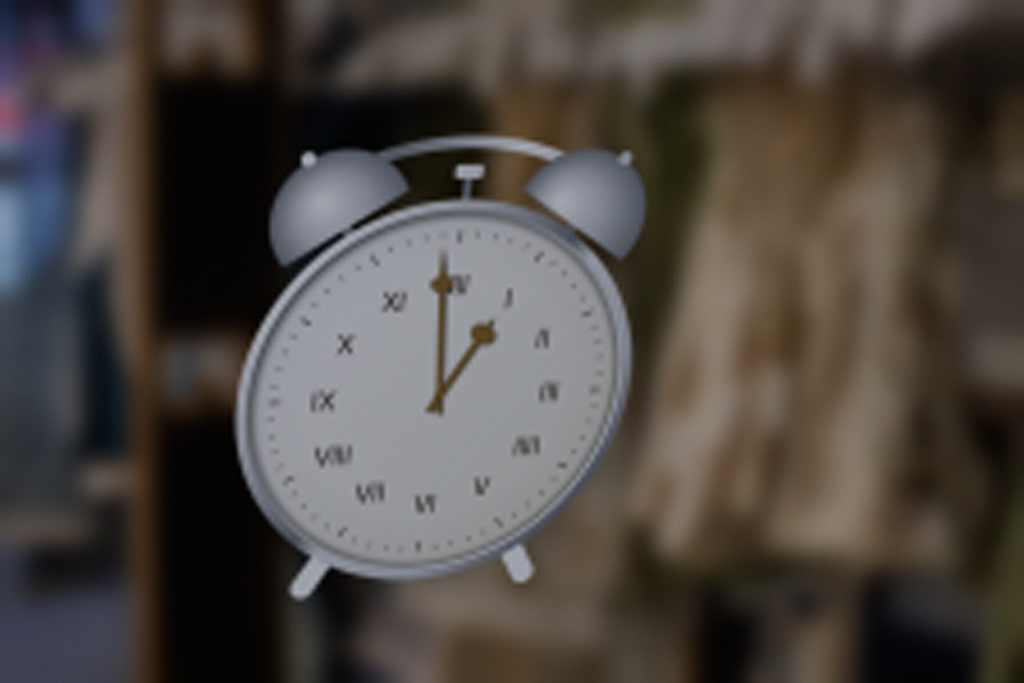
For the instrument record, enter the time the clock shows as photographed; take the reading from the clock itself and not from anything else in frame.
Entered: 12:59
